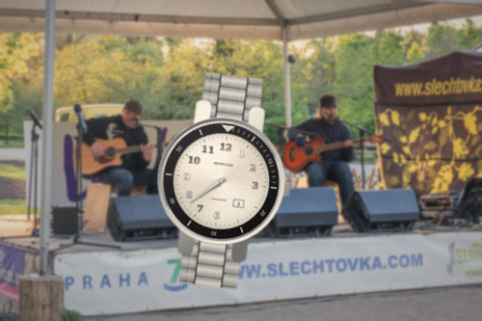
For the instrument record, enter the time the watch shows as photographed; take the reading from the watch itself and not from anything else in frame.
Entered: 7:38
